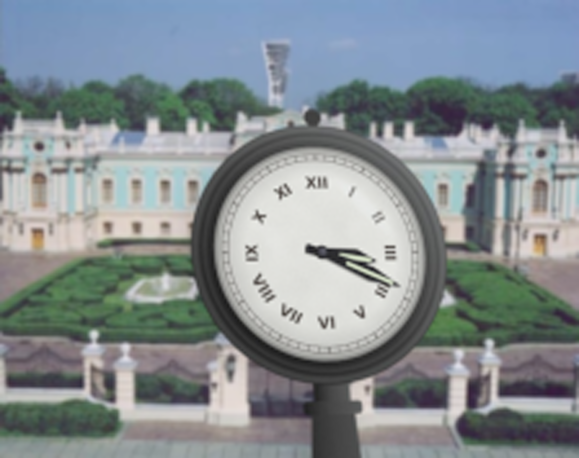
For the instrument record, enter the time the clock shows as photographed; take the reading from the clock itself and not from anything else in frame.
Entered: 3:19
